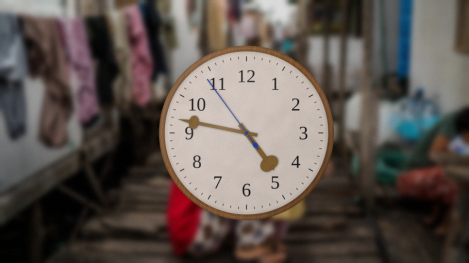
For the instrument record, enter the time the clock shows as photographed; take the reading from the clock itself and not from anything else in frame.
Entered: 4:46:54
